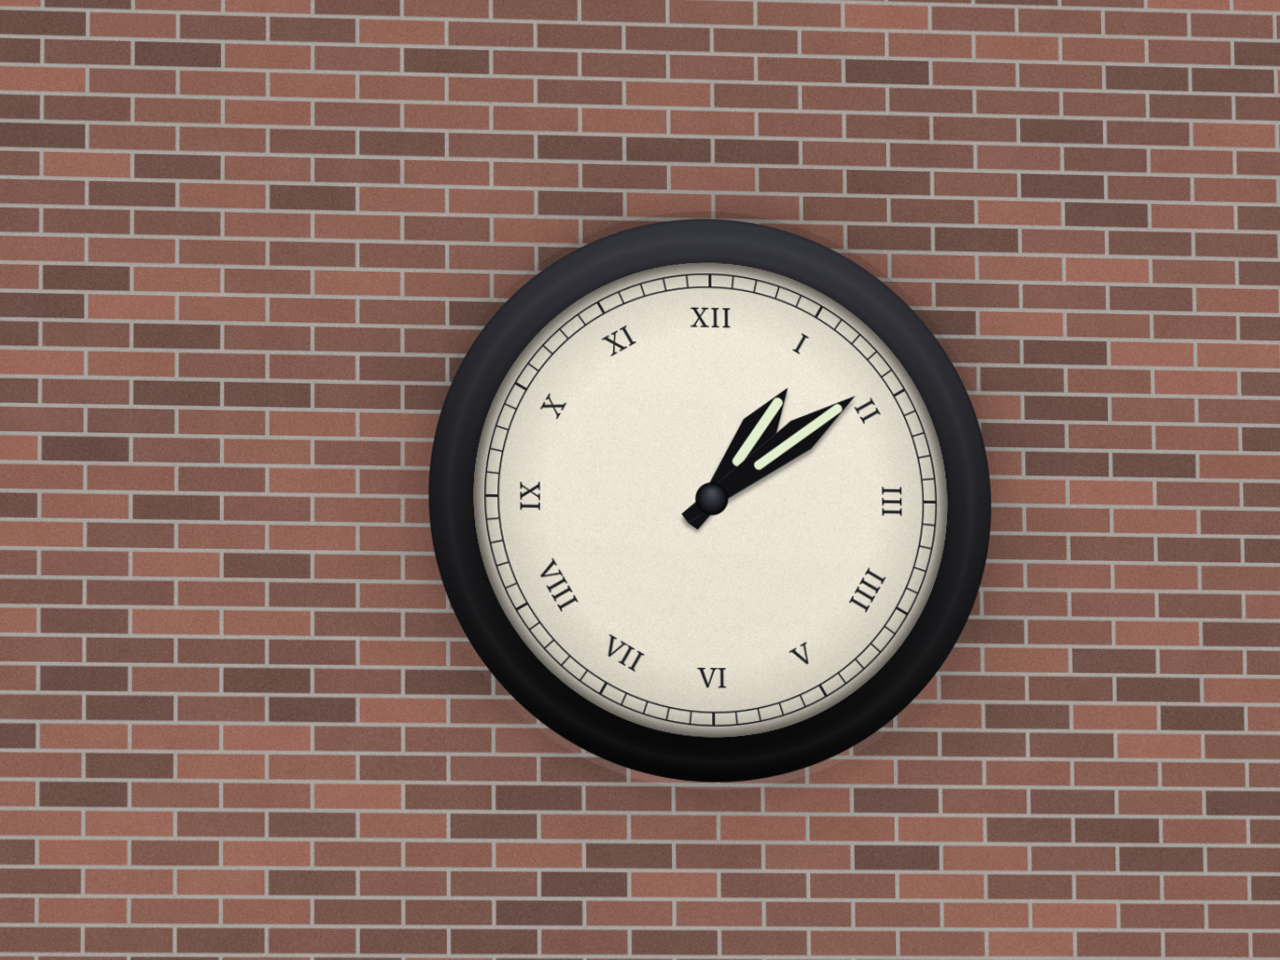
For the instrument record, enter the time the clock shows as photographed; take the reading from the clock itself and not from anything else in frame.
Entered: 1:09
